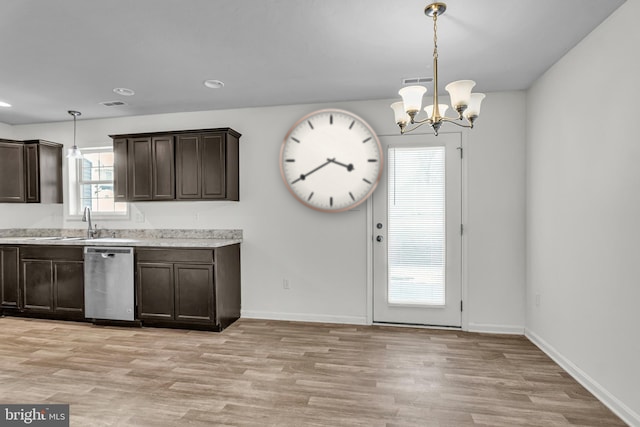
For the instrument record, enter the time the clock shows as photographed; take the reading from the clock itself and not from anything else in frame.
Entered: 3:40
